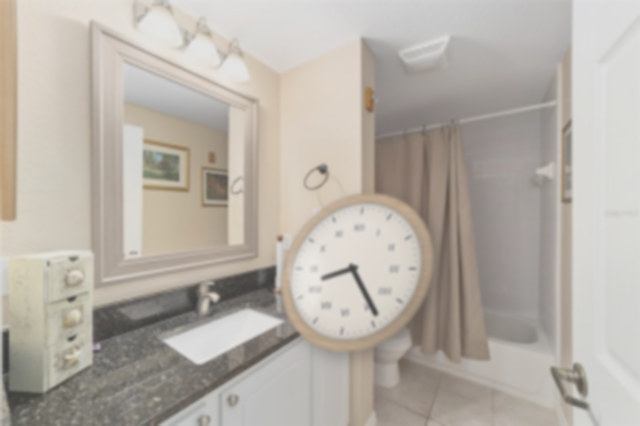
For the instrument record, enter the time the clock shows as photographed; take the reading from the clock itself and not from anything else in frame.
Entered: 8:24
